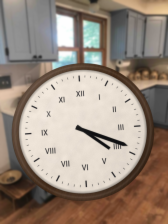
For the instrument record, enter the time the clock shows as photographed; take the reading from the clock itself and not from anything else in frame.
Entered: 4:19
